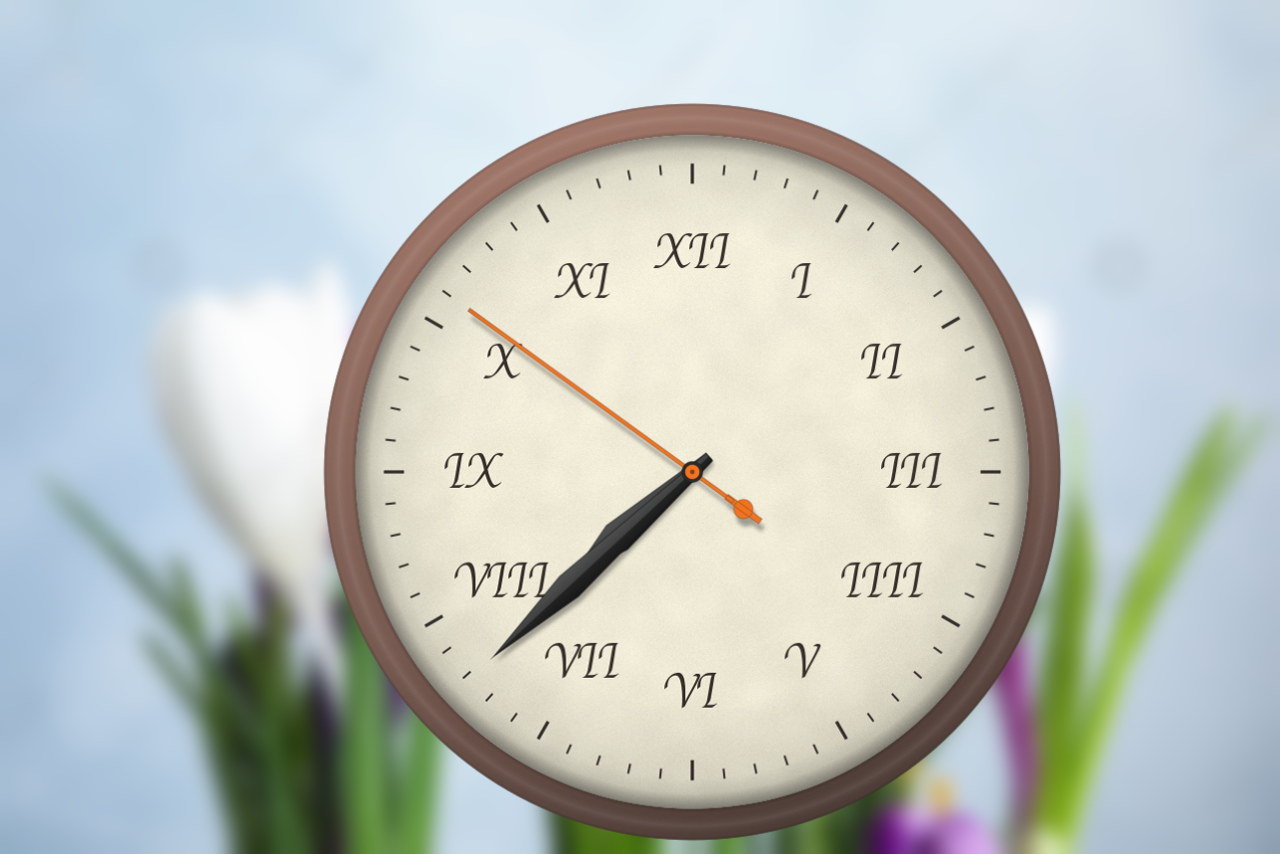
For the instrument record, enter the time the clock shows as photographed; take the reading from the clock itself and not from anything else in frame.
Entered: 7:37:51
